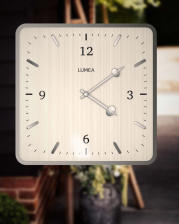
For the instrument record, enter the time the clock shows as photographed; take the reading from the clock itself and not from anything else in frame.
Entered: 4:09
